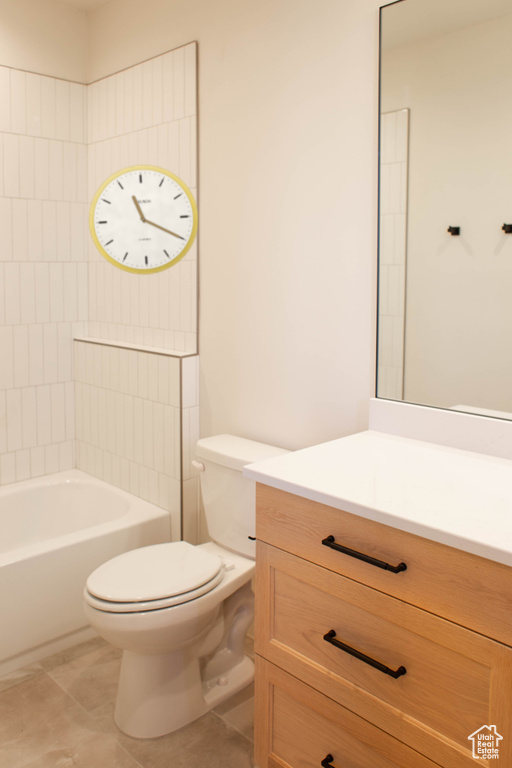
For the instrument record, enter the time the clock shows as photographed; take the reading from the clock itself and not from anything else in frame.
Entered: 11:20
